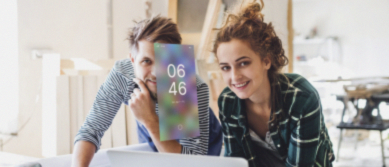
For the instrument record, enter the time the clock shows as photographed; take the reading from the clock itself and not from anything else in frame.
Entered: 6:46
